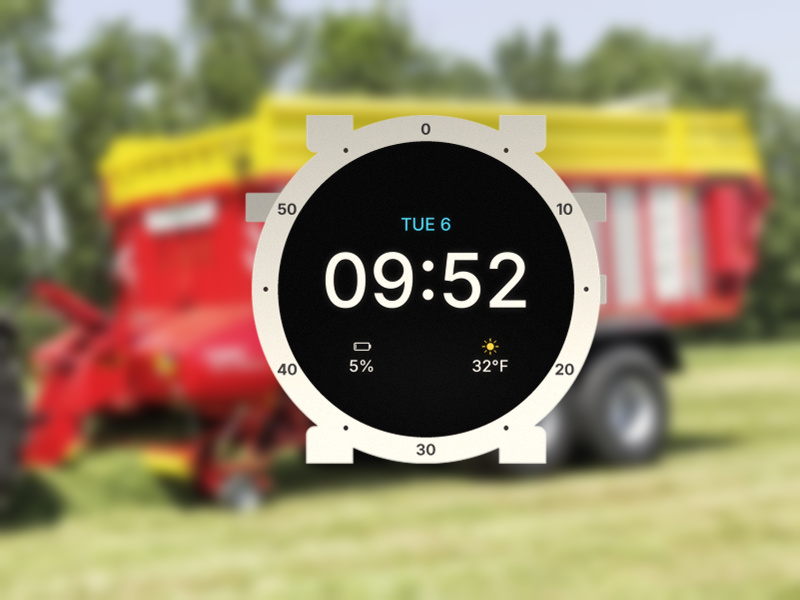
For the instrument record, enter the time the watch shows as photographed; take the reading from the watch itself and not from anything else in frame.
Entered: 9:52
